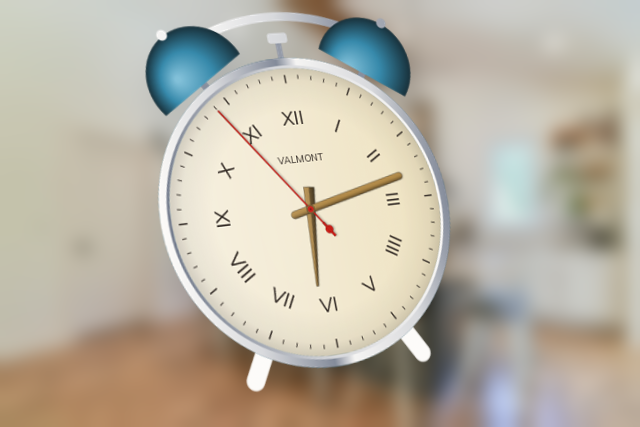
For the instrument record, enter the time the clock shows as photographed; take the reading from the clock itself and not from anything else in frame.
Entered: 6:12:54
